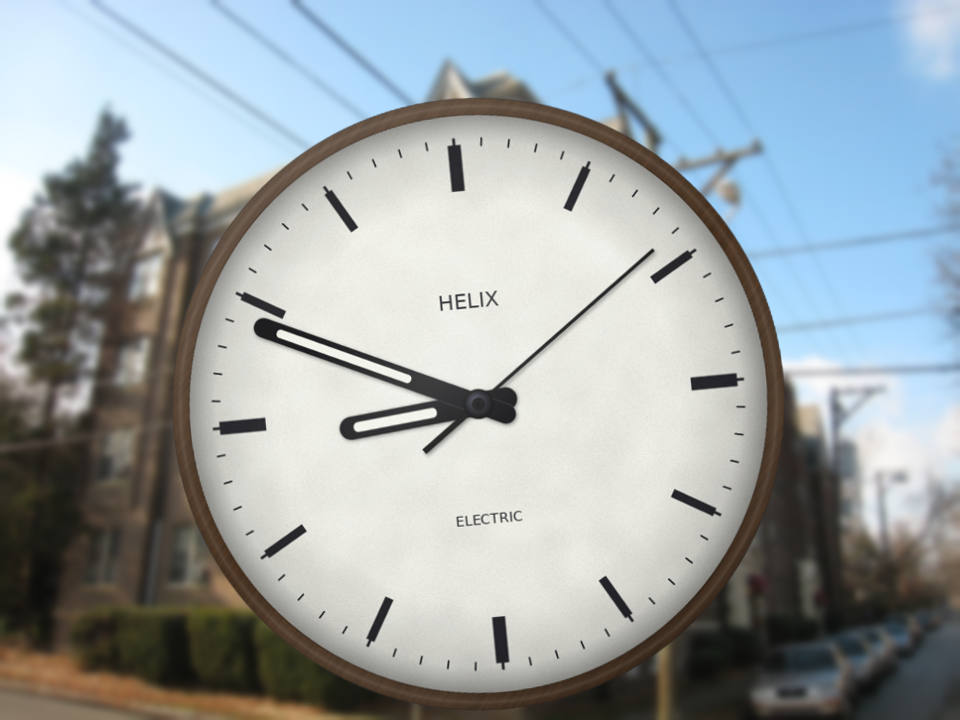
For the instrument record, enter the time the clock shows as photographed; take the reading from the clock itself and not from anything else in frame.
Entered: 8:49:09
